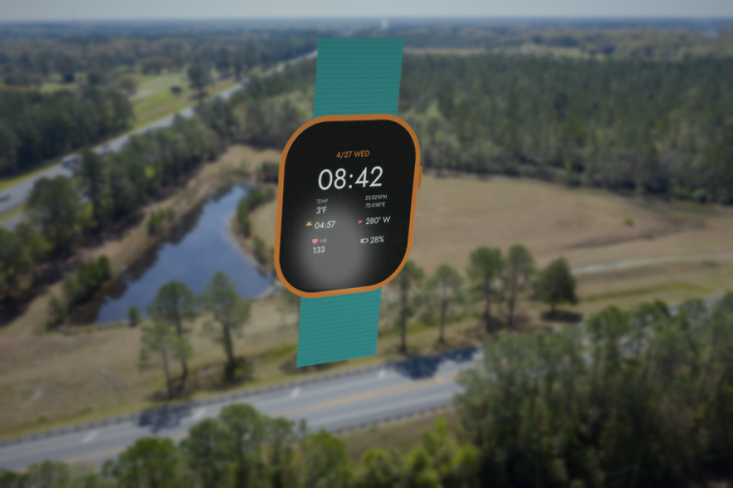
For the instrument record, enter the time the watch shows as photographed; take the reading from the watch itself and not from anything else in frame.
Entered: 8:42
